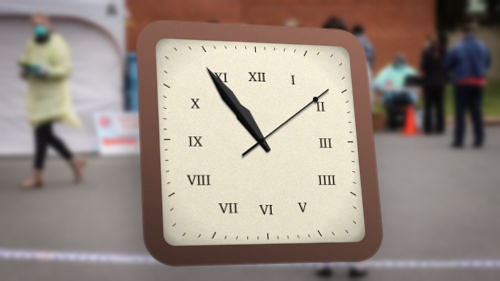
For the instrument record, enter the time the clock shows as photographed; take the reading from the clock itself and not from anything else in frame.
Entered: 10:54:09
